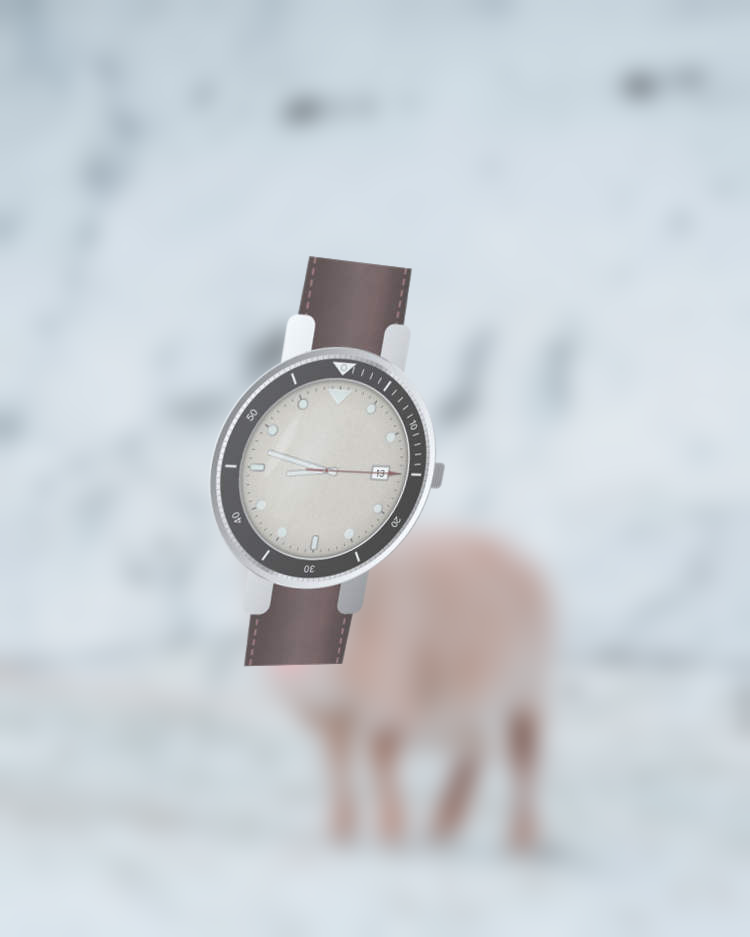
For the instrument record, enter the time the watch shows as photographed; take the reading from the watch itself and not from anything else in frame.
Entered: 8:47:15
